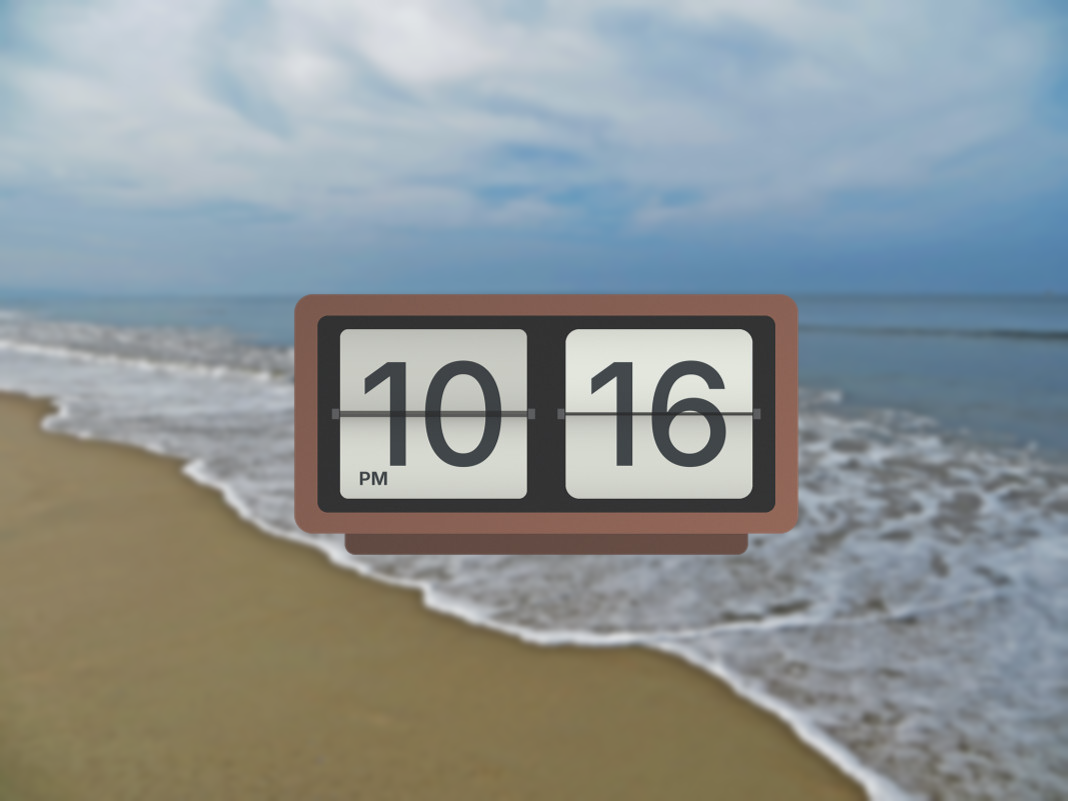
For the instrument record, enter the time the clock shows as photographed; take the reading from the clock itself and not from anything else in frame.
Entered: 10:16
